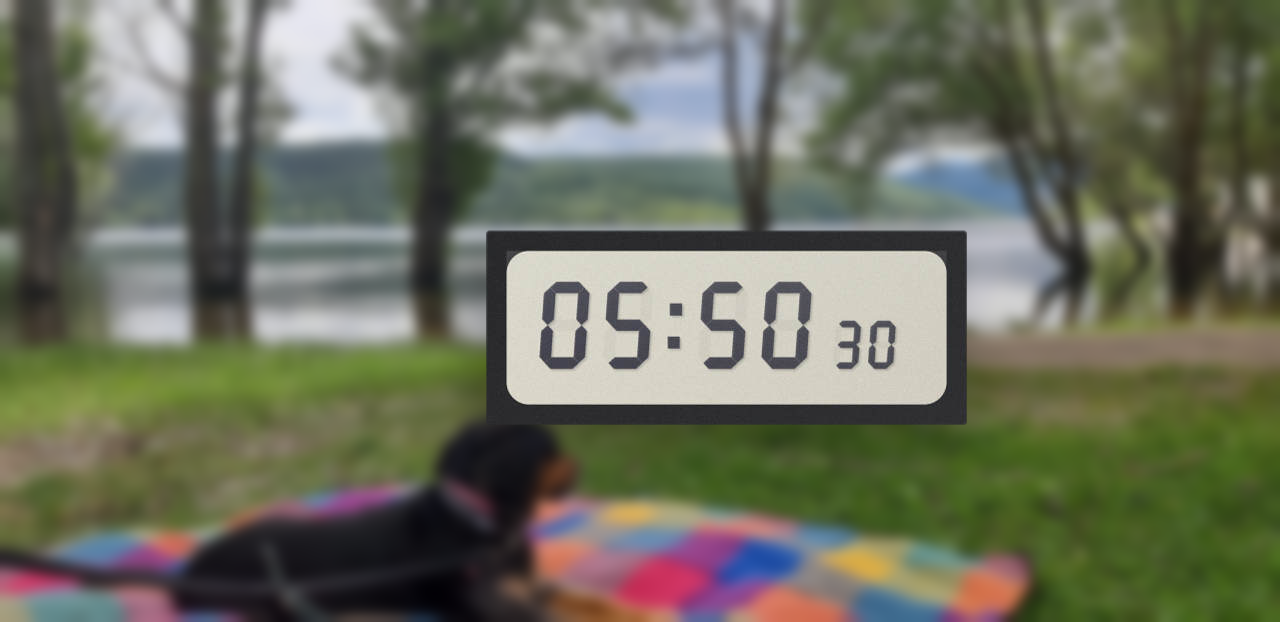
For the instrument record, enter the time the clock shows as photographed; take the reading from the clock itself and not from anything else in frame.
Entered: 5:50:30
